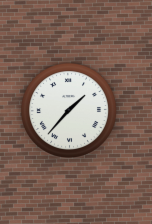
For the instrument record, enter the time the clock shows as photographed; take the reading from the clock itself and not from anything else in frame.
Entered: 1:37
